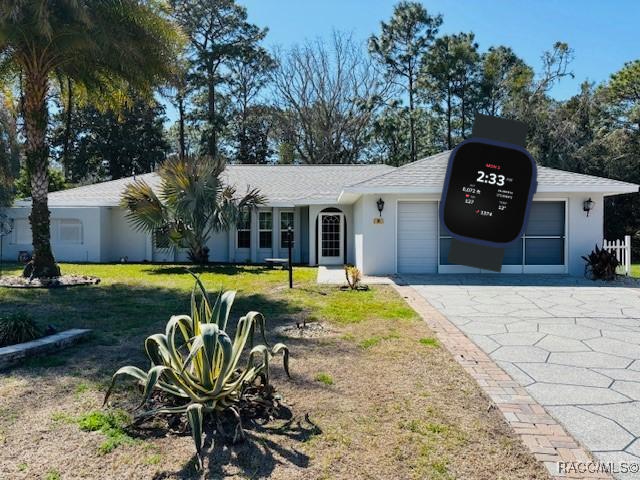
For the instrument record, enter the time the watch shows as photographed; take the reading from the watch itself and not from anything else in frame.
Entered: 2:33
